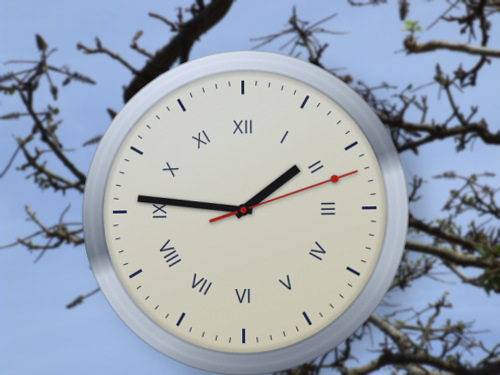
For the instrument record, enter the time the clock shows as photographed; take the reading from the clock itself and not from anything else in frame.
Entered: 1:46:12
